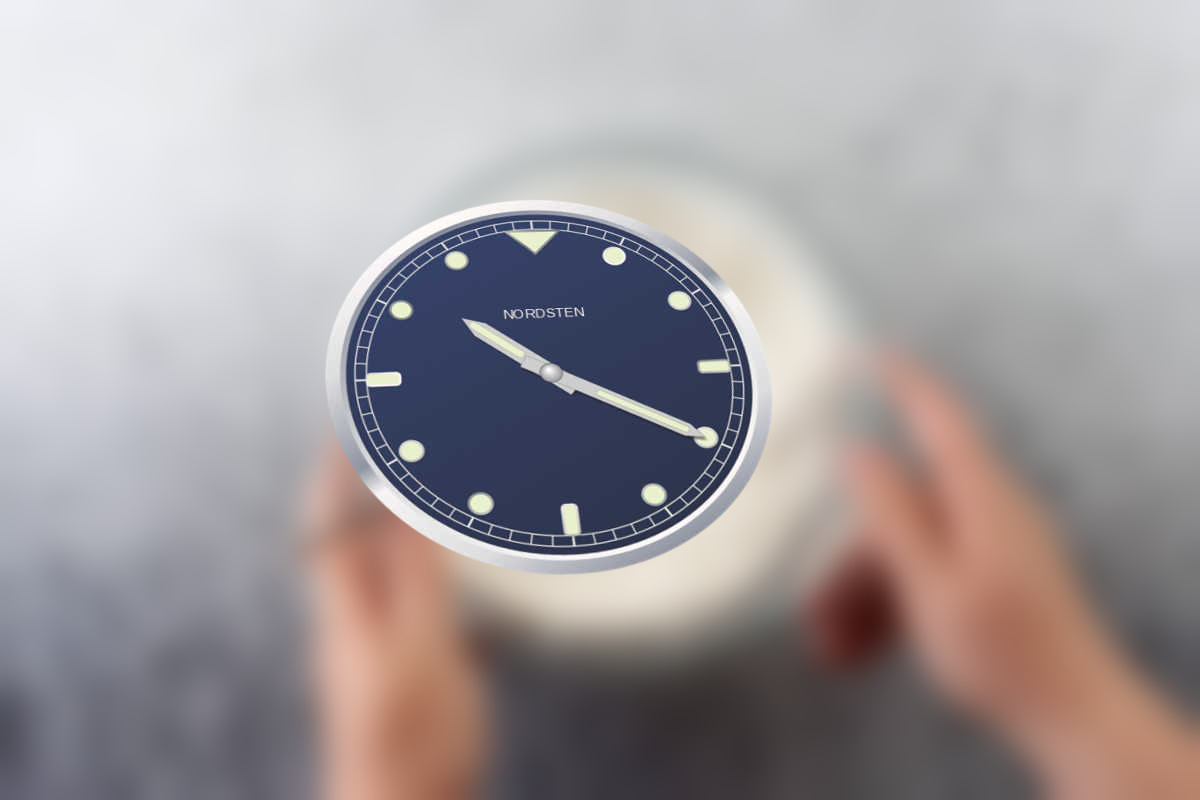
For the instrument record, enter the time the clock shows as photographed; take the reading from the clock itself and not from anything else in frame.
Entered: 10:20
